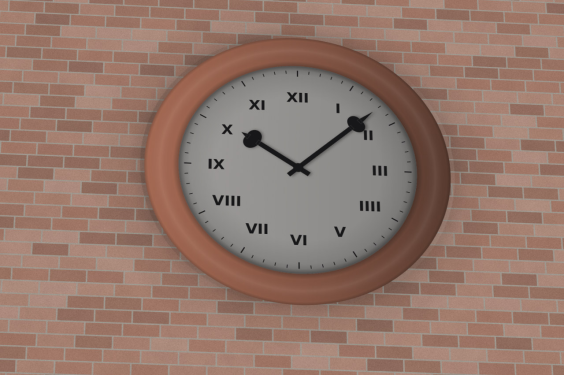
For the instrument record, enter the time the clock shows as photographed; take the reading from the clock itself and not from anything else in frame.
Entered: 10:08
